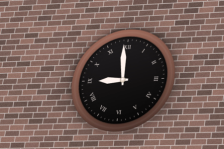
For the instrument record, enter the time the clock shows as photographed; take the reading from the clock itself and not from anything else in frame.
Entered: 8:59
